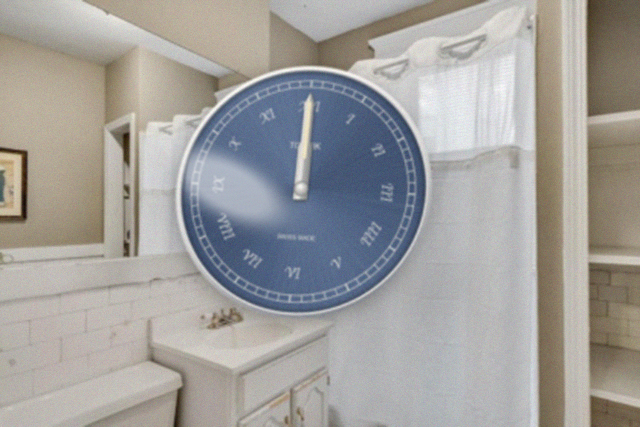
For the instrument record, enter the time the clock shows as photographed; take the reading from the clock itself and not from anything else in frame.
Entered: 12:00
